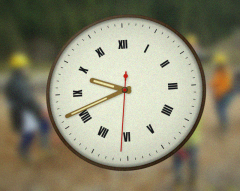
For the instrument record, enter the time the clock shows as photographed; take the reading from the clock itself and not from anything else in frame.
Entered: 9:41:31
